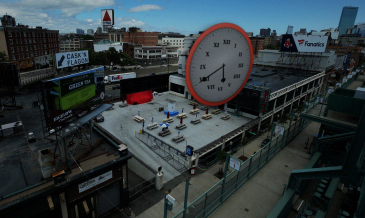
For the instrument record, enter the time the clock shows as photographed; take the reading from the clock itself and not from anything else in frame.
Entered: 5:40
